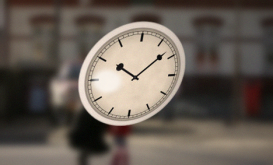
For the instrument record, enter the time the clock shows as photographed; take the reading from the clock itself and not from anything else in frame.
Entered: 10:08
